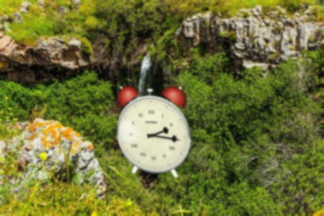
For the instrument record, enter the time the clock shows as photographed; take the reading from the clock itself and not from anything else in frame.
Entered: 2:16
